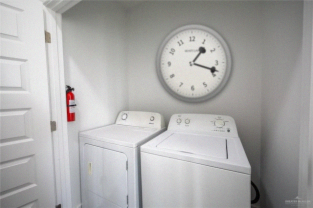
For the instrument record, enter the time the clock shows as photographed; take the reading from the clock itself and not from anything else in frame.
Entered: 1:18
